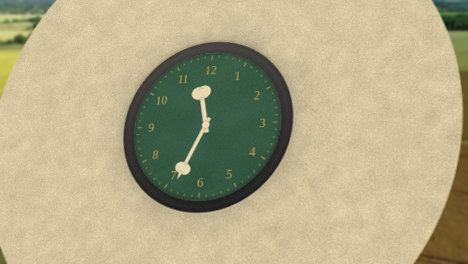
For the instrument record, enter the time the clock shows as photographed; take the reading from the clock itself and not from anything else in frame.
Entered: 11:34
